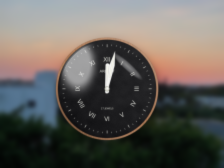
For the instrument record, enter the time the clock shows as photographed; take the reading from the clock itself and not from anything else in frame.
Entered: 12:02
